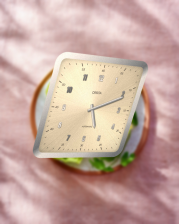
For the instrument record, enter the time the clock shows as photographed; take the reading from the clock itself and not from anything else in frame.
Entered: 5:11
